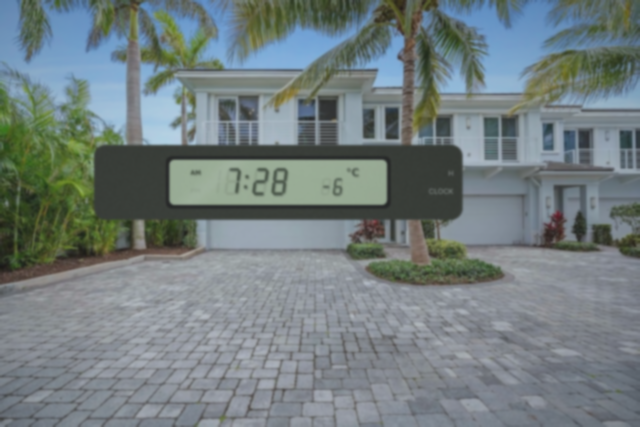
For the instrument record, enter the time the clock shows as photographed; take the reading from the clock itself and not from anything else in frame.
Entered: 7:28
